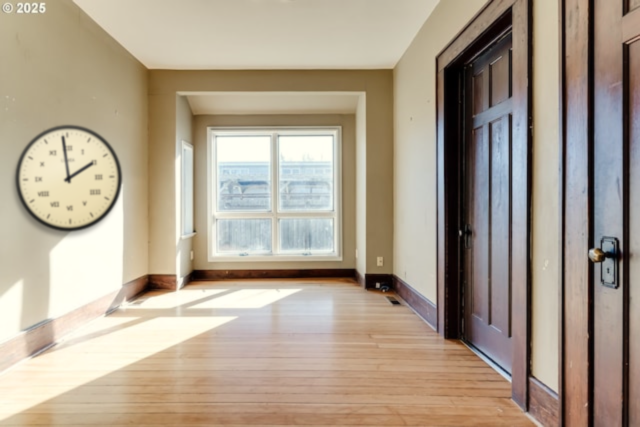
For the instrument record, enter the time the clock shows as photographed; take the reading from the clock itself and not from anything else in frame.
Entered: 1:59
